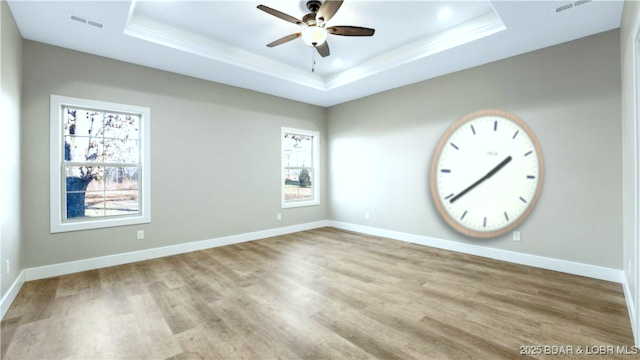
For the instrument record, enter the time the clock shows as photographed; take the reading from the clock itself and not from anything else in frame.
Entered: 1:39
